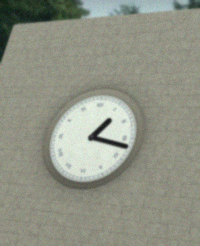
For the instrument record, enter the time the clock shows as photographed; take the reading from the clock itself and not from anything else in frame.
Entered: 1:17
